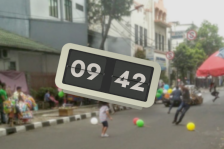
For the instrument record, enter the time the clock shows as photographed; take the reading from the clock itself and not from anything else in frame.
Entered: 9:42
